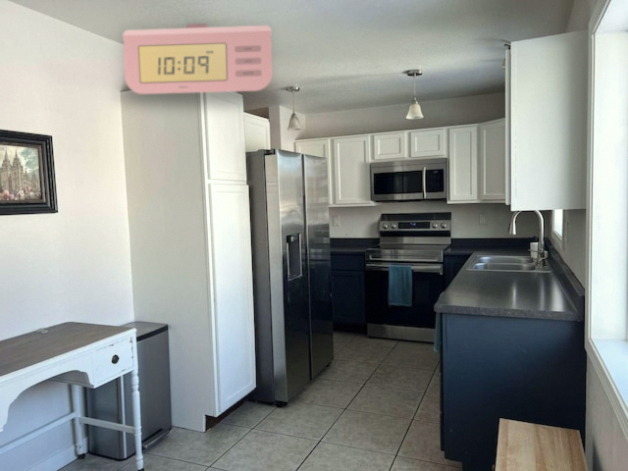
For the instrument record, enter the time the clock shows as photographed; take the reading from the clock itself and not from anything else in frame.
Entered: 10:09
